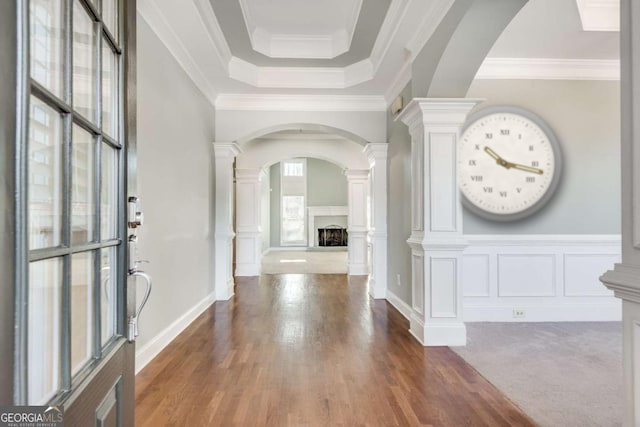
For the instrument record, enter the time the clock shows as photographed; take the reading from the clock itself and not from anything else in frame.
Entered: 10:17
